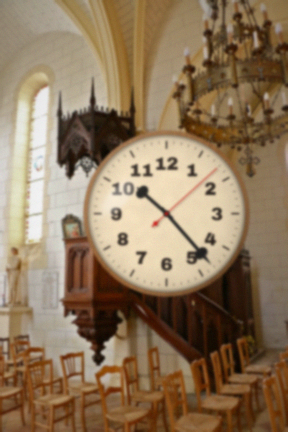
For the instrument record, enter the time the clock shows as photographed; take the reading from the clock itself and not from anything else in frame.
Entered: 10:23:08
